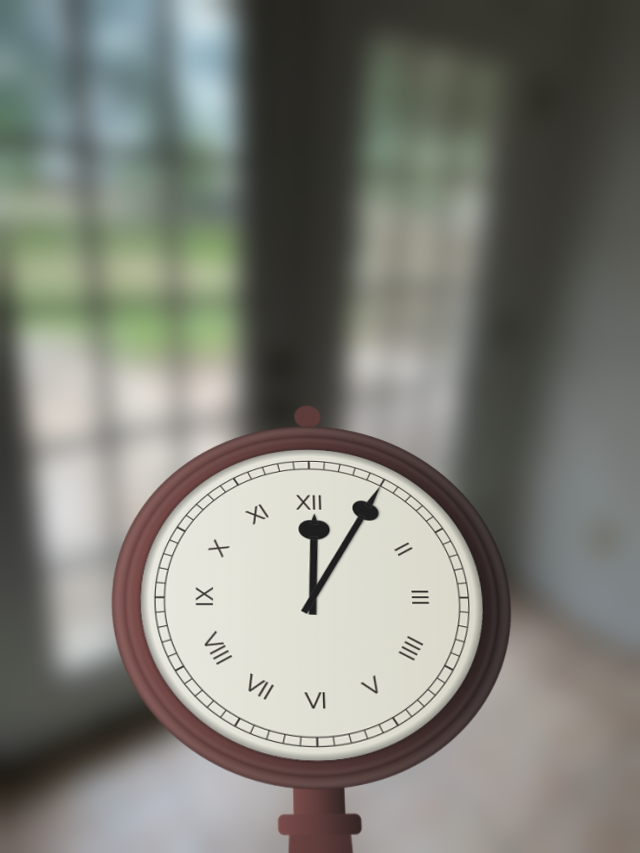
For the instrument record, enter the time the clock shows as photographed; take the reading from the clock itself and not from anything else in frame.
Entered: 12:05
